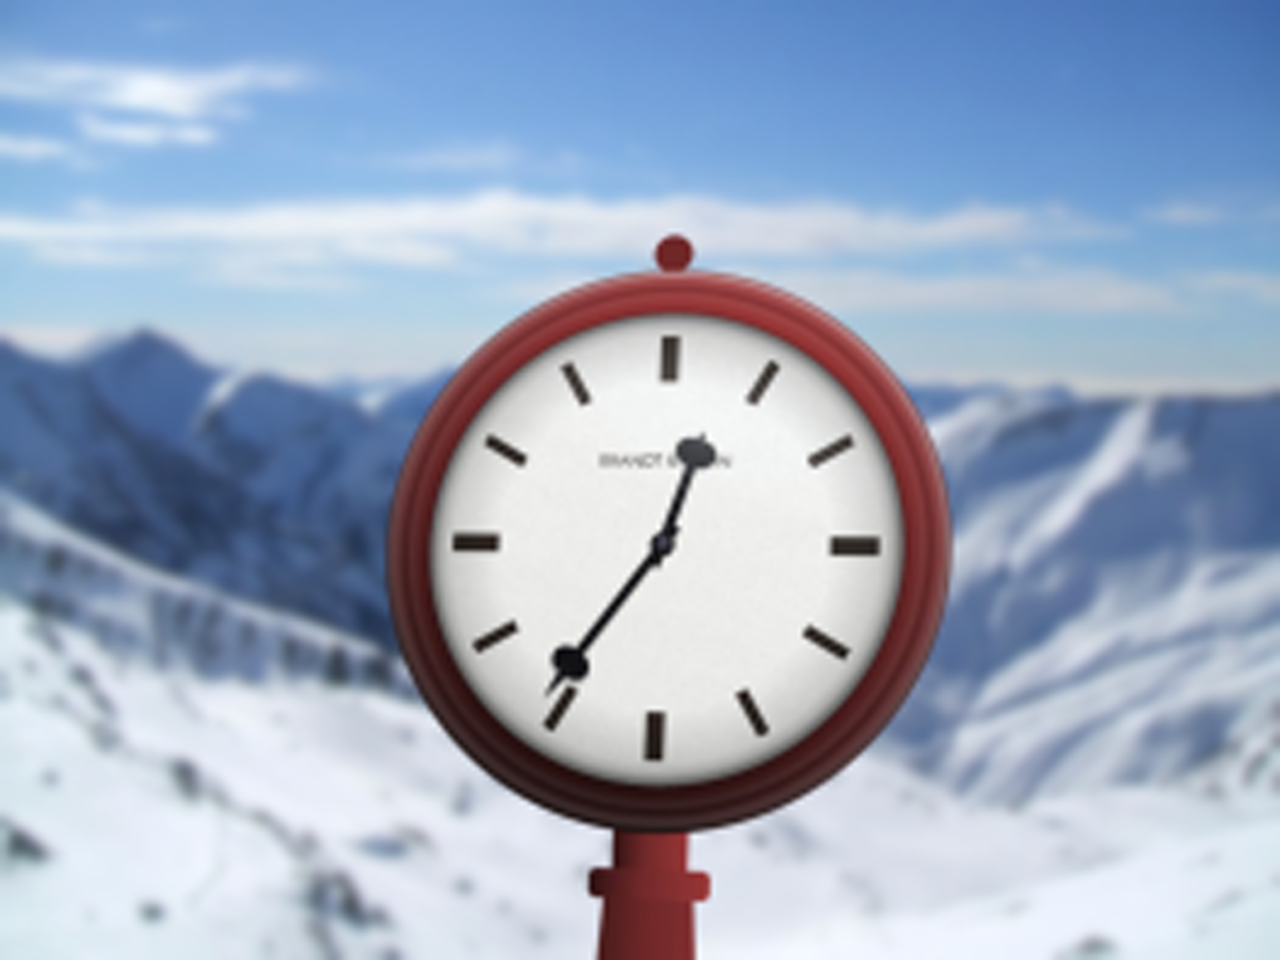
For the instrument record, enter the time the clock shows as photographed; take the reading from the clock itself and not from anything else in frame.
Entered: 12:36
